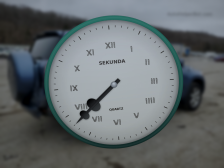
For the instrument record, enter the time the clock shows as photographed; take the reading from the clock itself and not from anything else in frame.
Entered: 7:38
